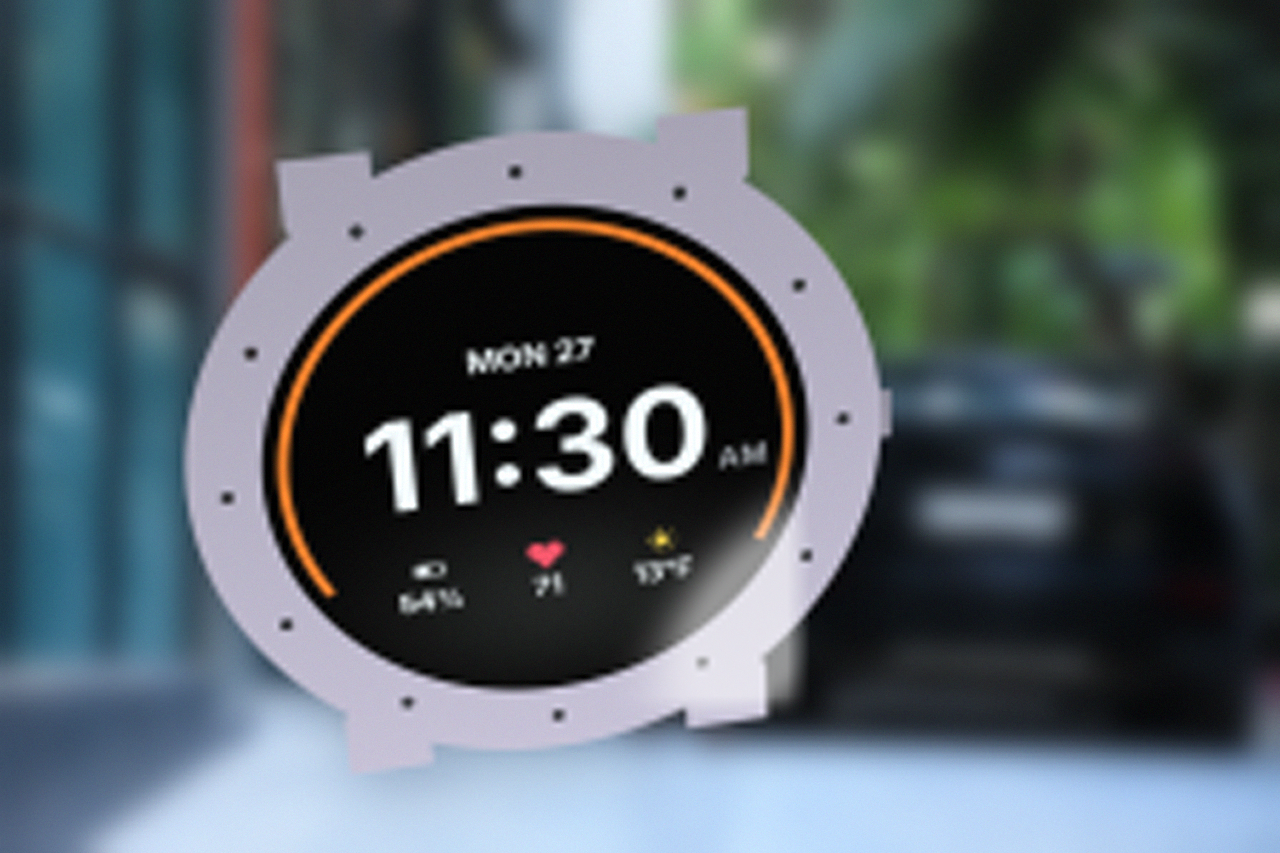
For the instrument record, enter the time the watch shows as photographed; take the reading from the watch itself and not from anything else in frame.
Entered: 11:30
